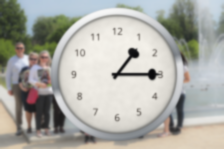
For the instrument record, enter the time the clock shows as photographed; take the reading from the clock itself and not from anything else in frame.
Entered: 1:15
